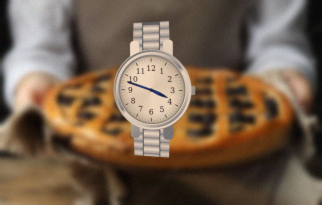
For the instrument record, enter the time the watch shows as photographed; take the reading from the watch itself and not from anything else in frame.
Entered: 3:48
